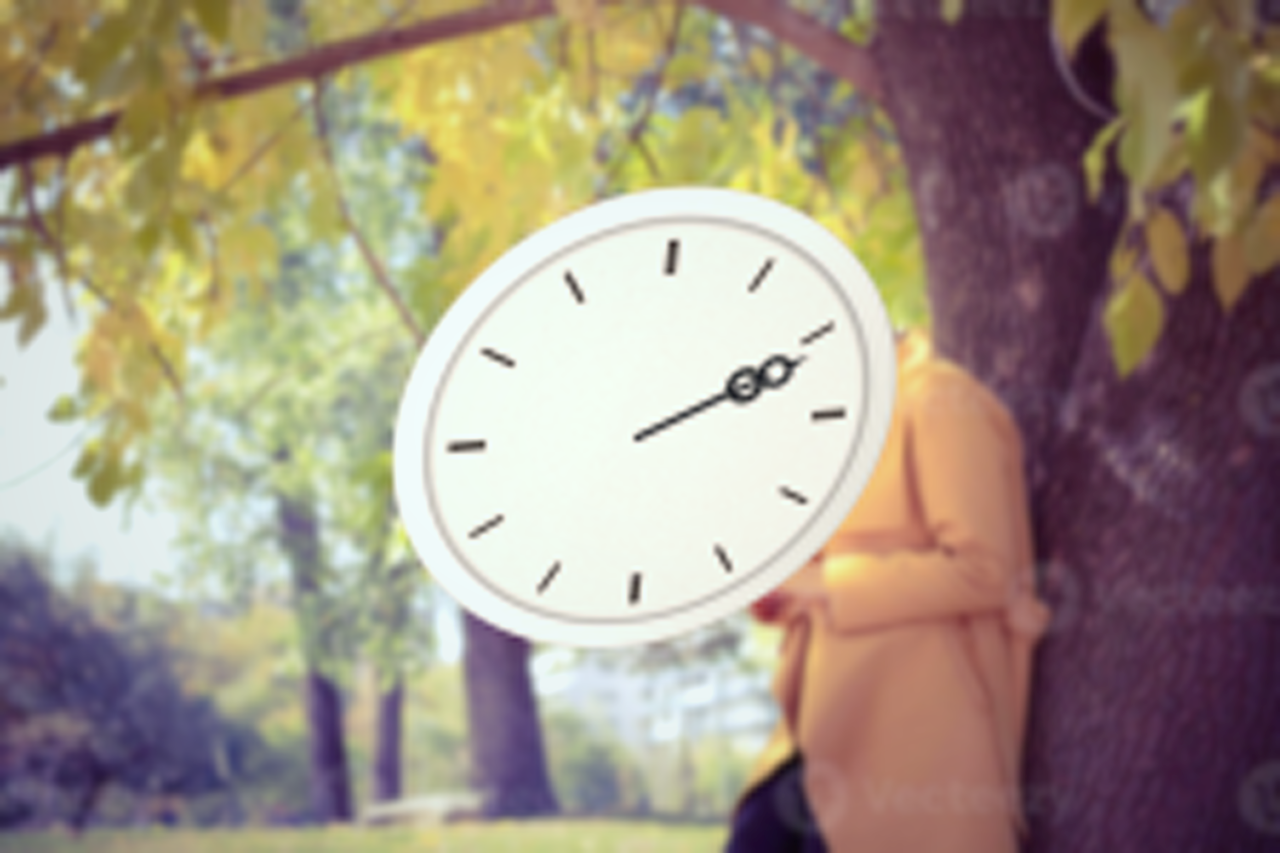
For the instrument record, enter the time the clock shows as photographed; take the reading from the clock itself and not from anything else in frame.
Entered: 2:11
